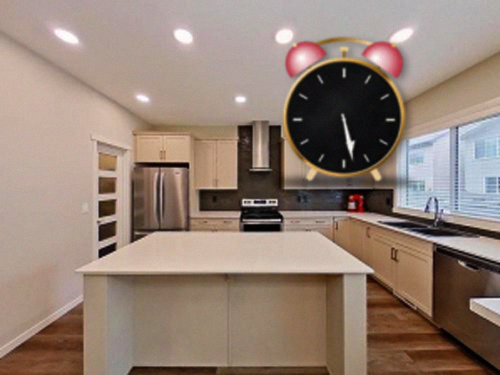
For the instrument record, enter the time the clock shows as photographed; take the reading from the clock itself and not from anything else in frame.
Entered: 5:28
